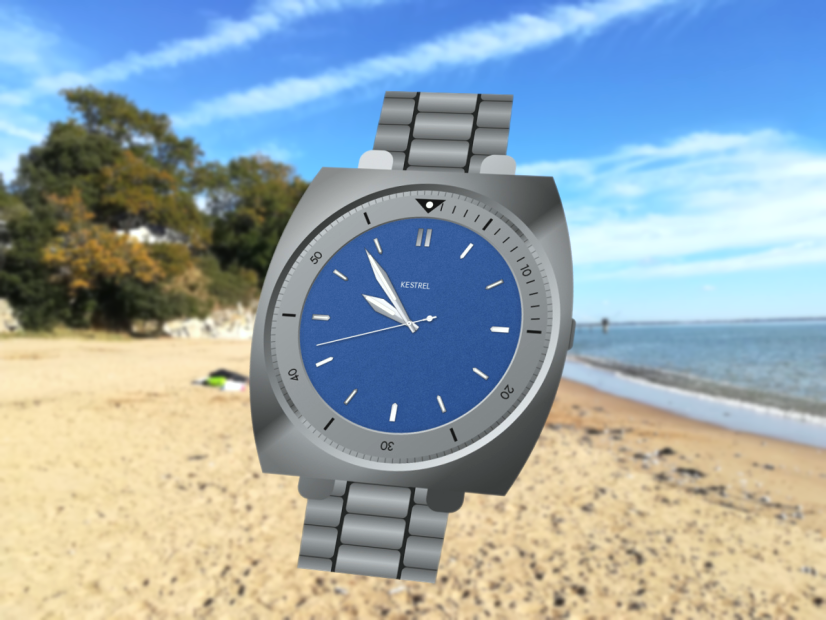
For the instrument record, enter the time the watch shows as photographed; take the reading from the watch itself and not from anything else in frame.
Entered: 9:53:42
